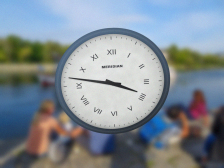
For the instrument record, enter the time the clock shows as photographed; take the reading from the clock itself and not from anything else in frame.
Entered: 3:47
